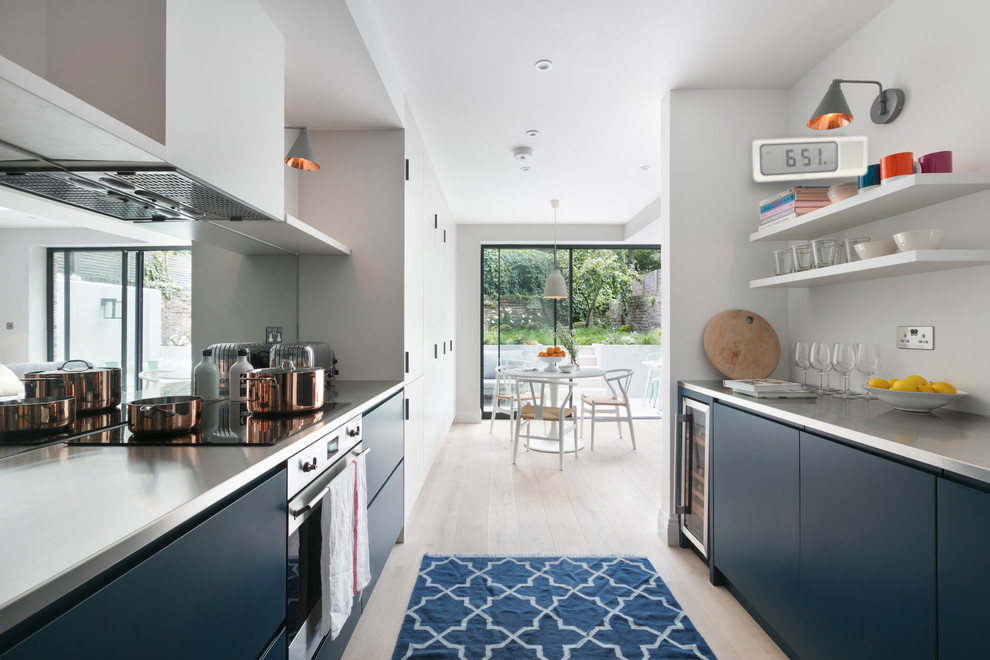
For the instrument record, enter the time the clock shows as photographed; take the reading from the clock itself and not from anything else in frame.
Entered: 6:51
